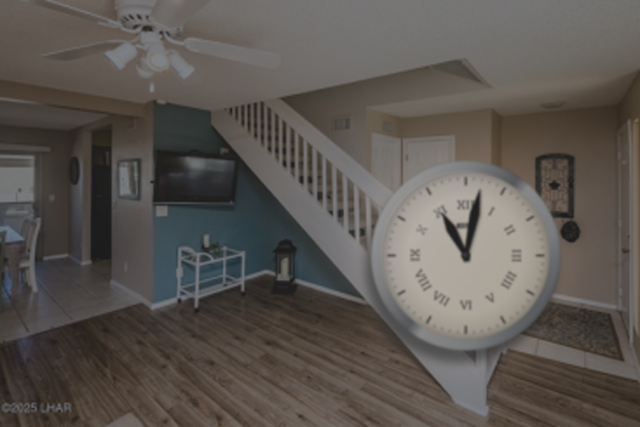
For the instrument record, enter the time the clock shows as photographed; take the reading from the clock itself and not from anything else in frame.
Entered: 11:02
